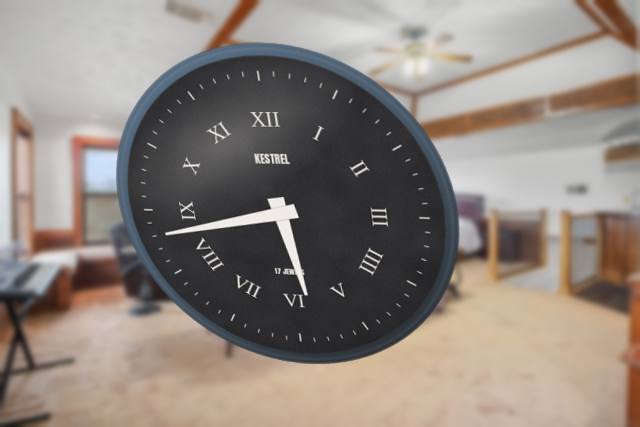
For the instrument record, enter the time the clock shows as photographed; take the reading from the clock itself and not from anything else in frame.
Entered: 5:43
